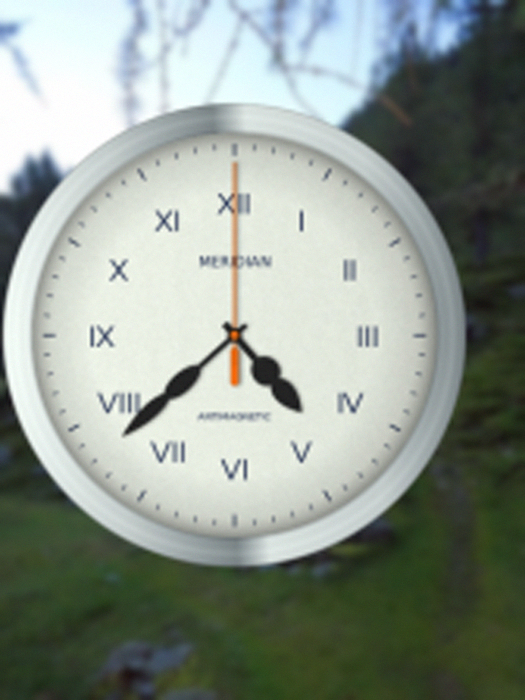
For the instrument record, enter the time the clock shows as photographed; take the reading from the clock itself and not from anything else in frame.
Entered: 4:38:00
